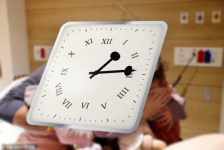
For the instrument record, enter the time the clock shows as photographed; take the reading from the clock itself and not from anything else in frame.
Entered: 1:14
